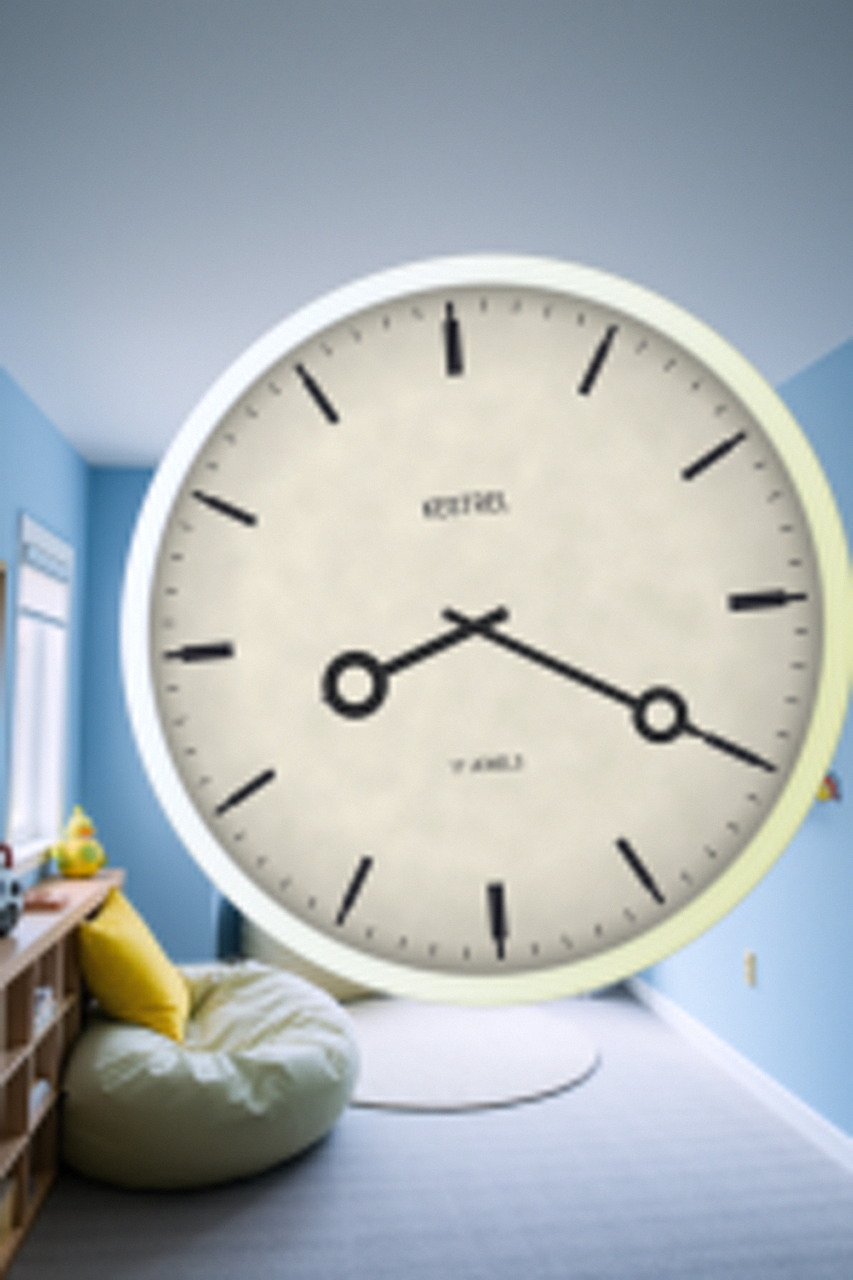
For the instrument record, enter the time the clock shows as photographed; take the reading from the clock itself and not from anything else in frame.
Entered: 8:20
